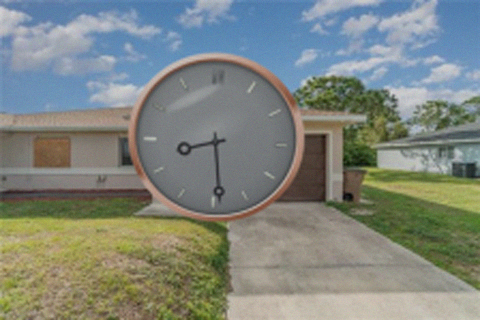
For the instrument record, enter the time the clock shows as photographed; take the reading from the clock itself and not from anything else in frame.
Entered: 8:29
